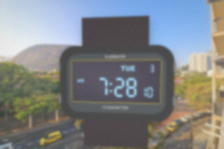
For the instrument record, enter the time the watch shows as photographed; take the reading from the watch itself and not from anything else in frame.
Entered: 7:28
